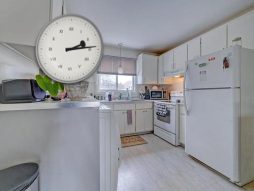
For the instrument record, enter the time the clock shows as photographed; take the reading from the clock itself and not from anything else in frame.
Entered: 2:14
